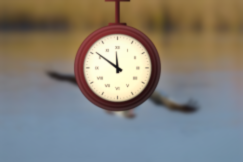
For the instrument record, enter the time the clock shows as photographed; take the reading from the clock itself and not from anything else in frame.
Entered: 11:51
